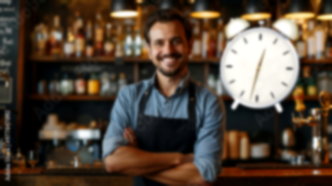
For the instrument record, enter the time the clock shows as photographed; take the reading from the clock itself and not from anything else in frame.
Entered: 12:32
